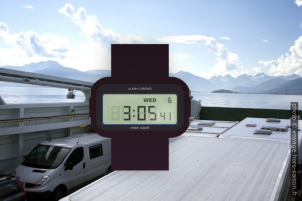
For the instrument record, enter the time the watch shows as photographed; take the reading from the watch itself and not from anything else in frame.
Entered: 3:05:41
